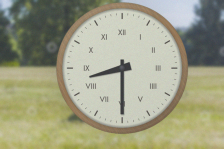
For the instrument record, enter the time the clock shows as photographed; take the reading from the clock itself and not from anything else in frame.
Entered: 8:30
